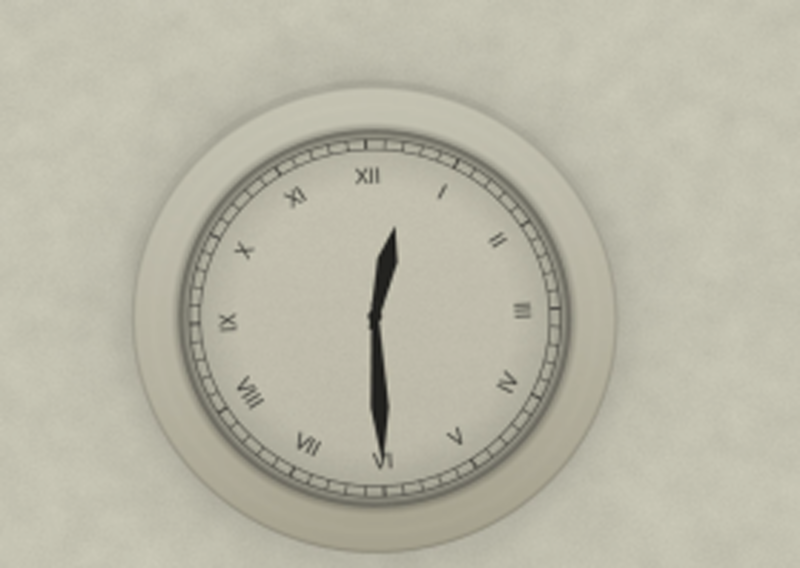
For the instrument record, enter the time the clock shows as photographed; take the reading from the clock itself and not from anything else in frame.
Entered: 12:30
